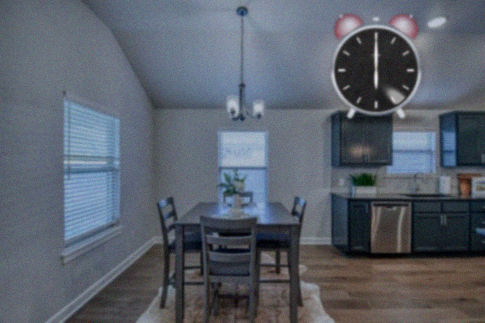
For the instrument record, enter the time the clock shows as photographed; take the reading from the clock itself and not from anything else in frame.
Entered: 6:00
